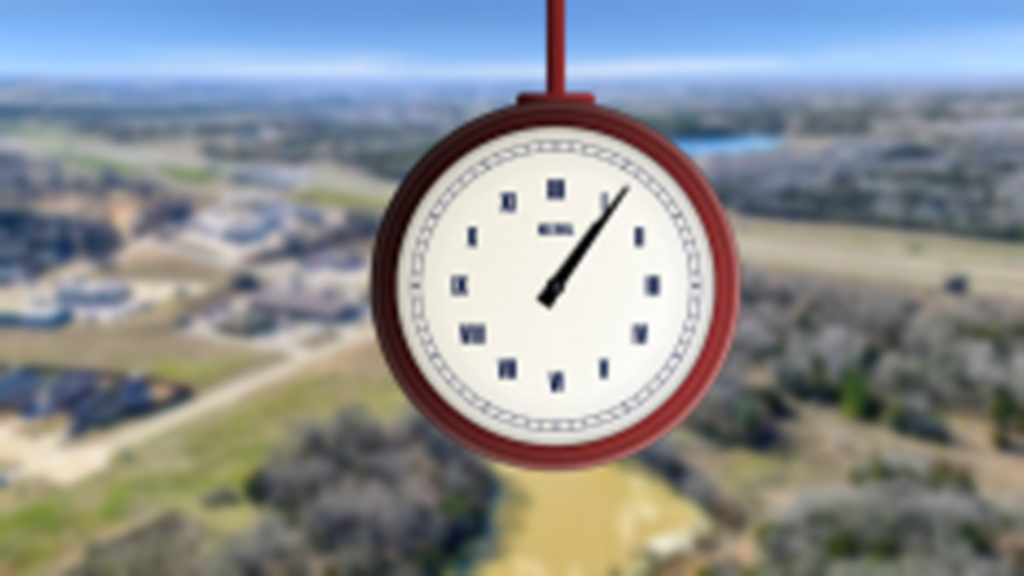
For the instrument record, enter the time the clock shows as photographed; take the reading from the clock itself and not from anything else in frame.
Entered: 1:06
